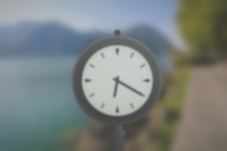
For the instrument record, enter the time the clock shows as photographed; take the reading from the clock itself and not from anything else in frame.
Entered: 6:20
